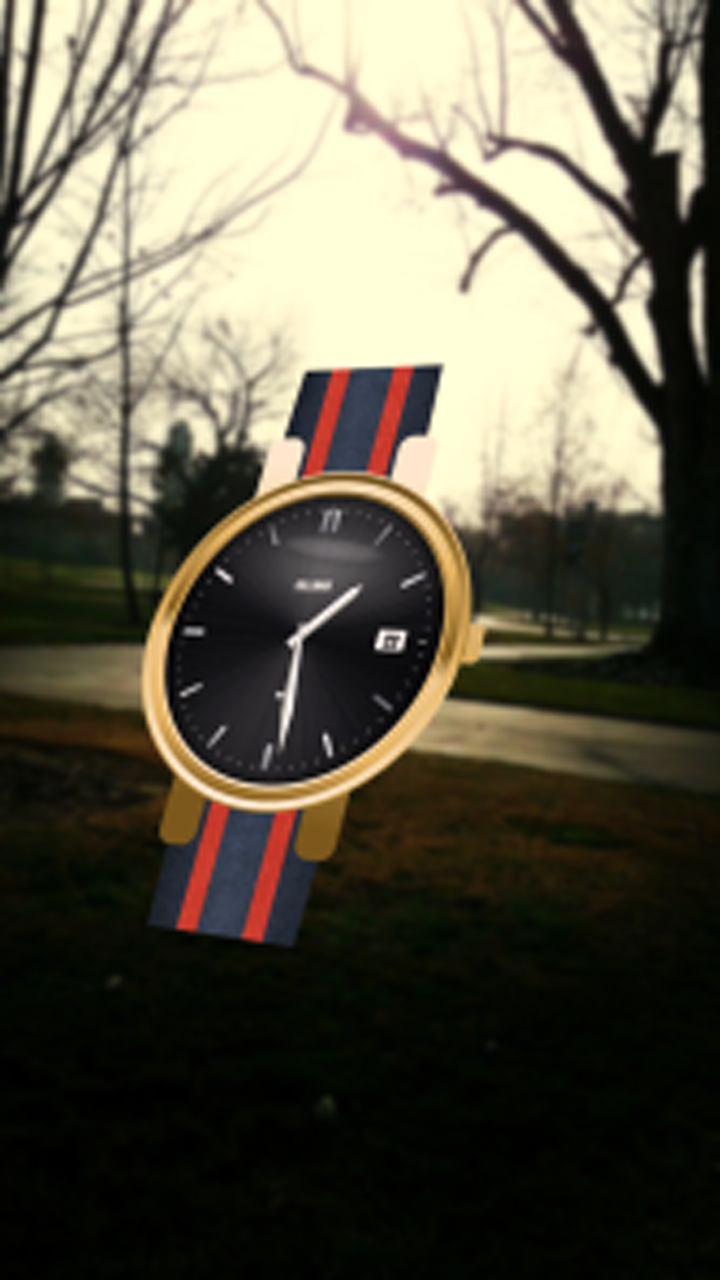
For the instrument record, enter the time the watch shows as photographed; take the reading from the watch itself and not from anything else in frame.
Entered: 1:29
